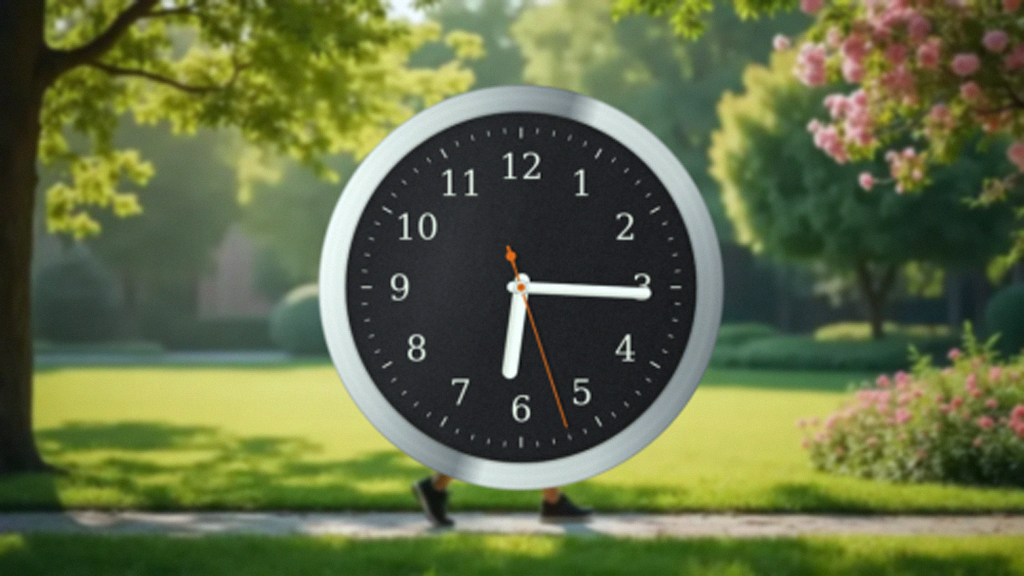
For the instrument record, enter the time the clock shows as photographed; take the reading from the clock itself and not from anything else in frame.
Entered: 6:15:27
